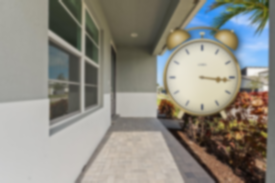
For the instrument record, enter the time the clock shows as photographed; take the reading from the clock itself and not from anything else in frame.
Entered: 3:16
